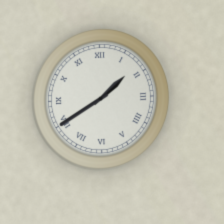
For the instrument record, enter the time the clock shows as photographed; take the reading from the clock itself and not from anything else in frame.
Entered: 1:40
